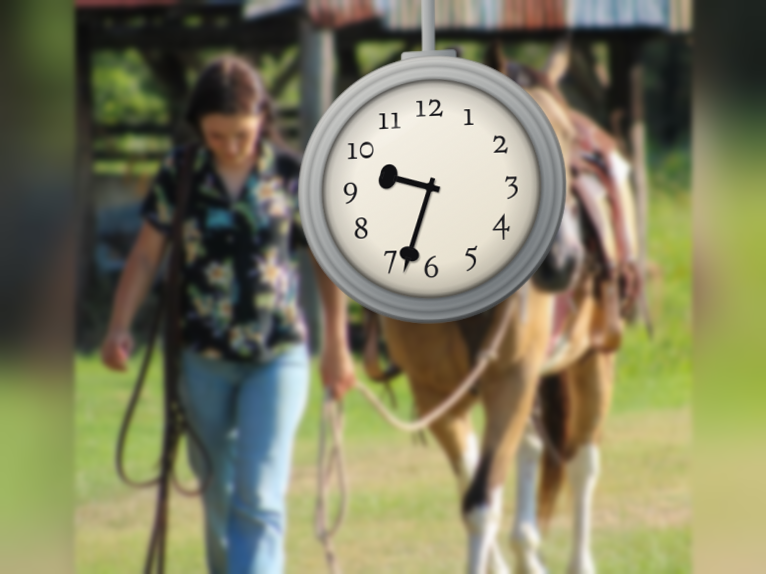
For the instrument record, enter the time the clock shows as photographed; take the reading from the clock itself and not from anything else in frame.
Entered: 9:33
